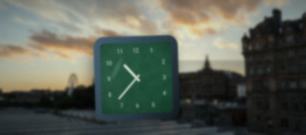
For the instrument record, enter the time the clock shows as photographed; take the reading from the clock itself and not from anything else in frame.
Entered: 10:37
